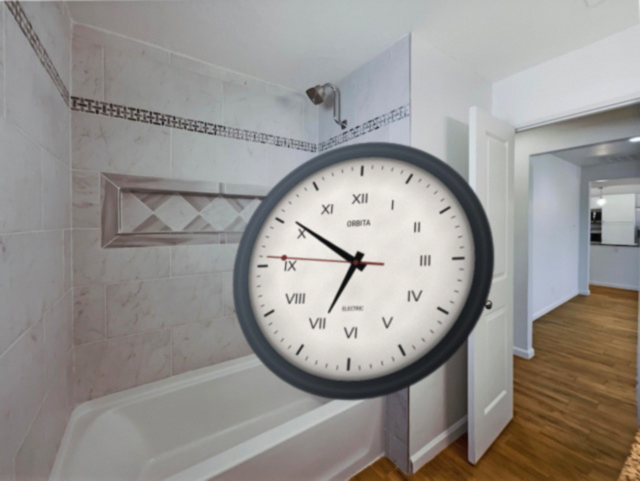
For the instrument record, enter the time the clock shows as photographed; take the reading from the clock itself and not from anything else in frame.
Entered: 6:50:46
